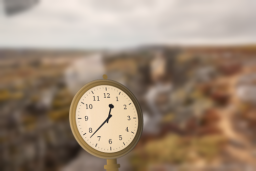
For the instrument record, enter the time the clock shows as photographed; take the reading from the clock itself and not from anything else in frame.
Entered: 12:38
